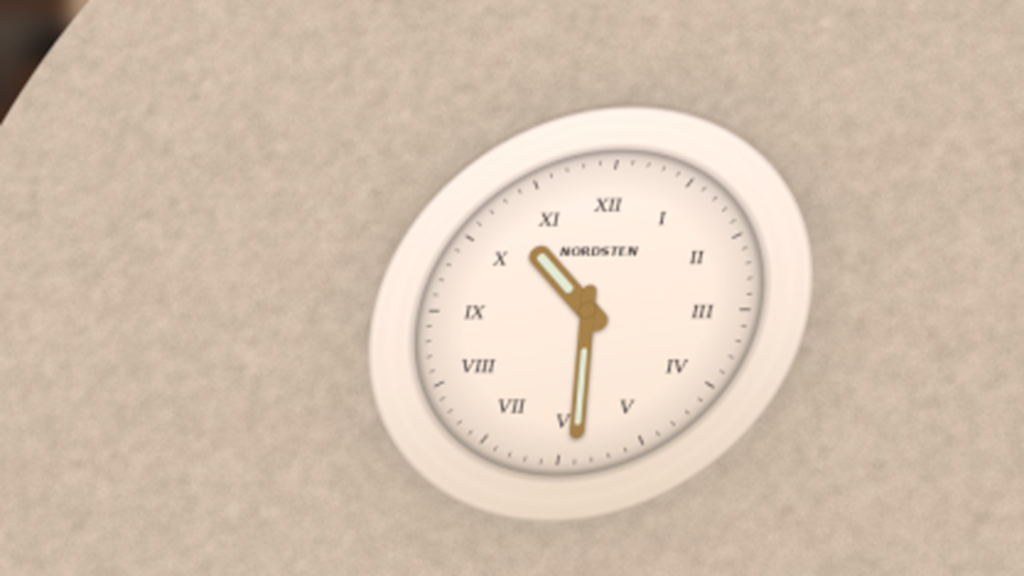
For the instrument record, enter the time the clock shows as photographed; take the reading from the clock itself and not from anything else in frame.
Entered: 10:29
